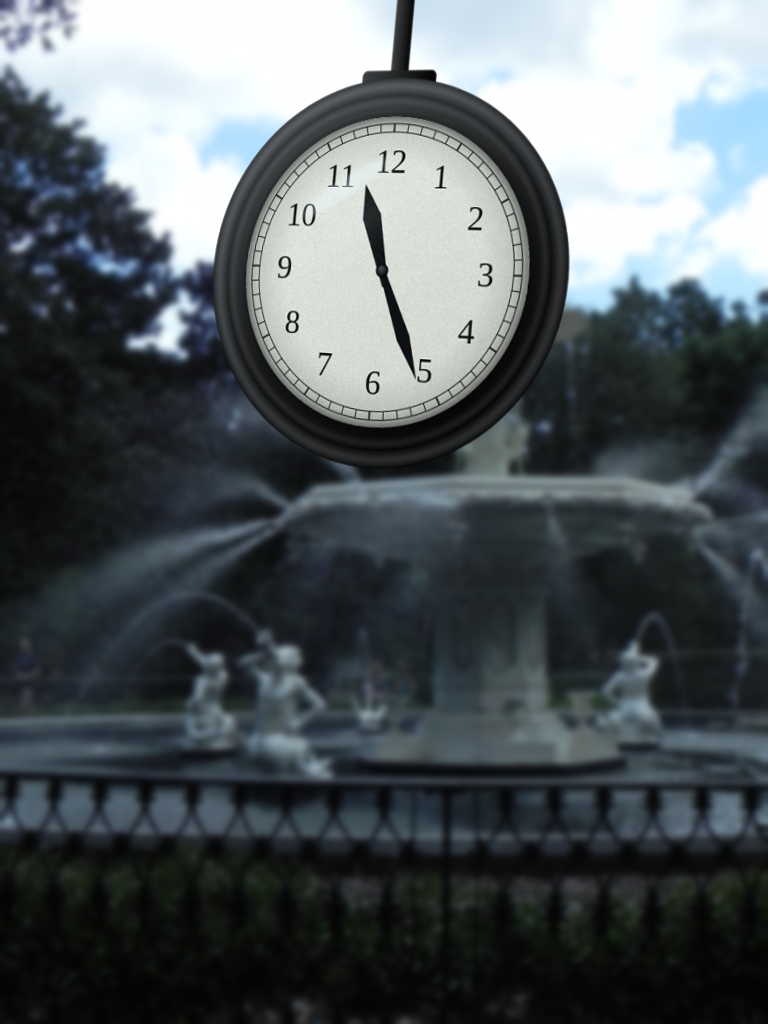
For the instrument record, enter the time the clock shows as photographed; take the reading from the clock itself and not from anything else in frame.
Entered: 11:26
